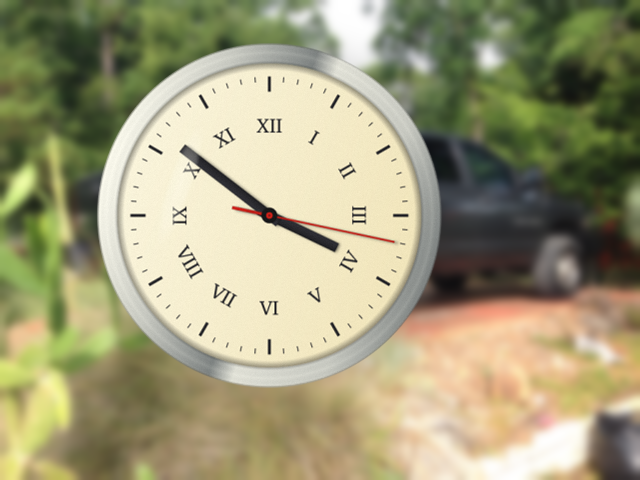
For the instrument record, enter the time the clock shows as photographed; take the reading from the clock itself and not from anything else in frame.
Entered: 3:51:17
